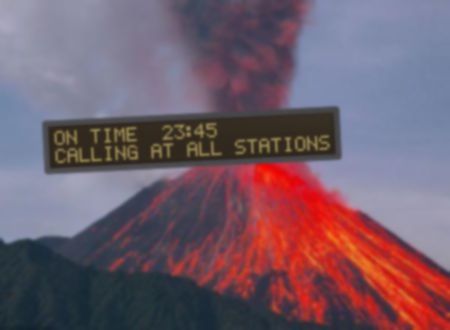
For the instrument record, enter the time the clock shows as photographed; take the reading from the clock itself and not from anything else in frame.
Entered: 23:45
